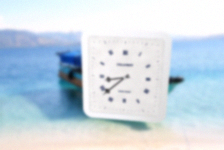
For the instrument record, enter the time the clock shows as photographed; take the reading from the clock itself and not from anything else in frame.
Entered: 8:38
